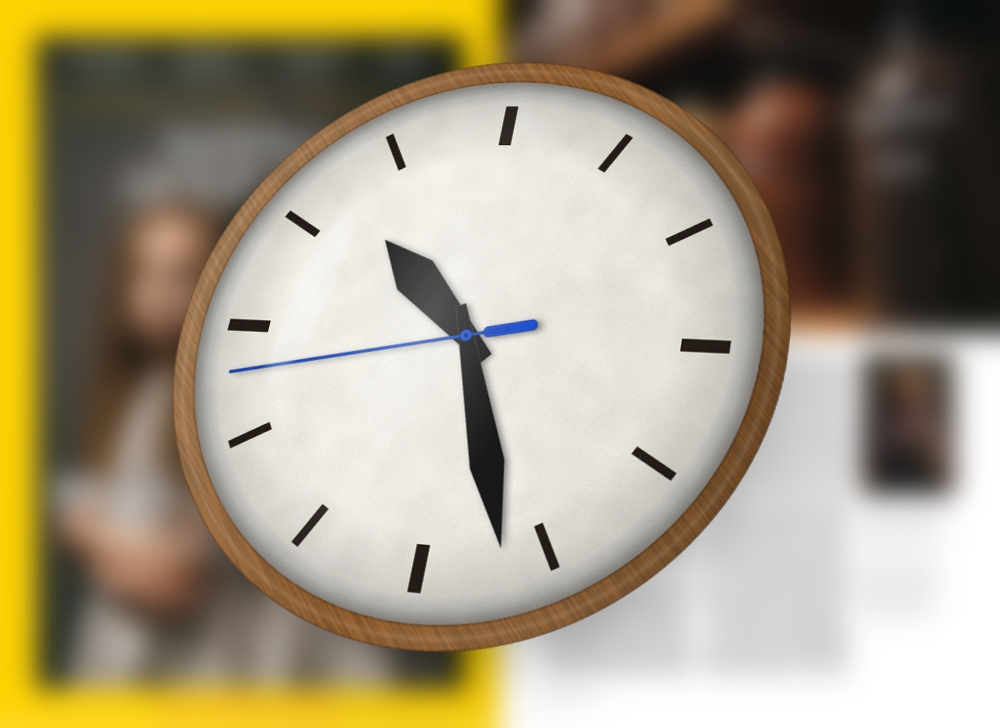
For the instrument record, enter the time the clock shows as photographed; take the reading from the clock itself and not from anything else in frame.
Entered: 10:26:43
